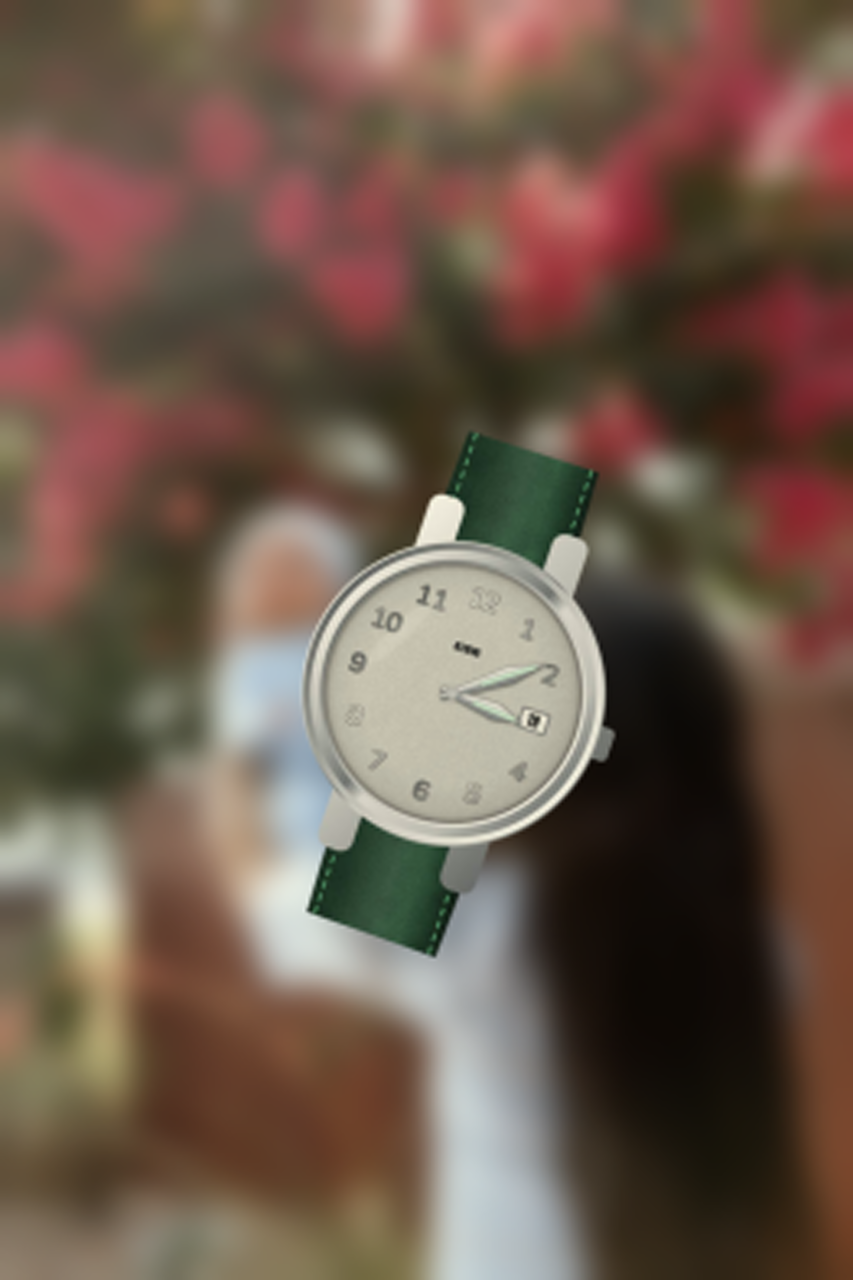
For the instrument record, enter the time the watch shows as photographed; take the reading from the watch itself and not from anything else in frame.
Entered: 3:09
